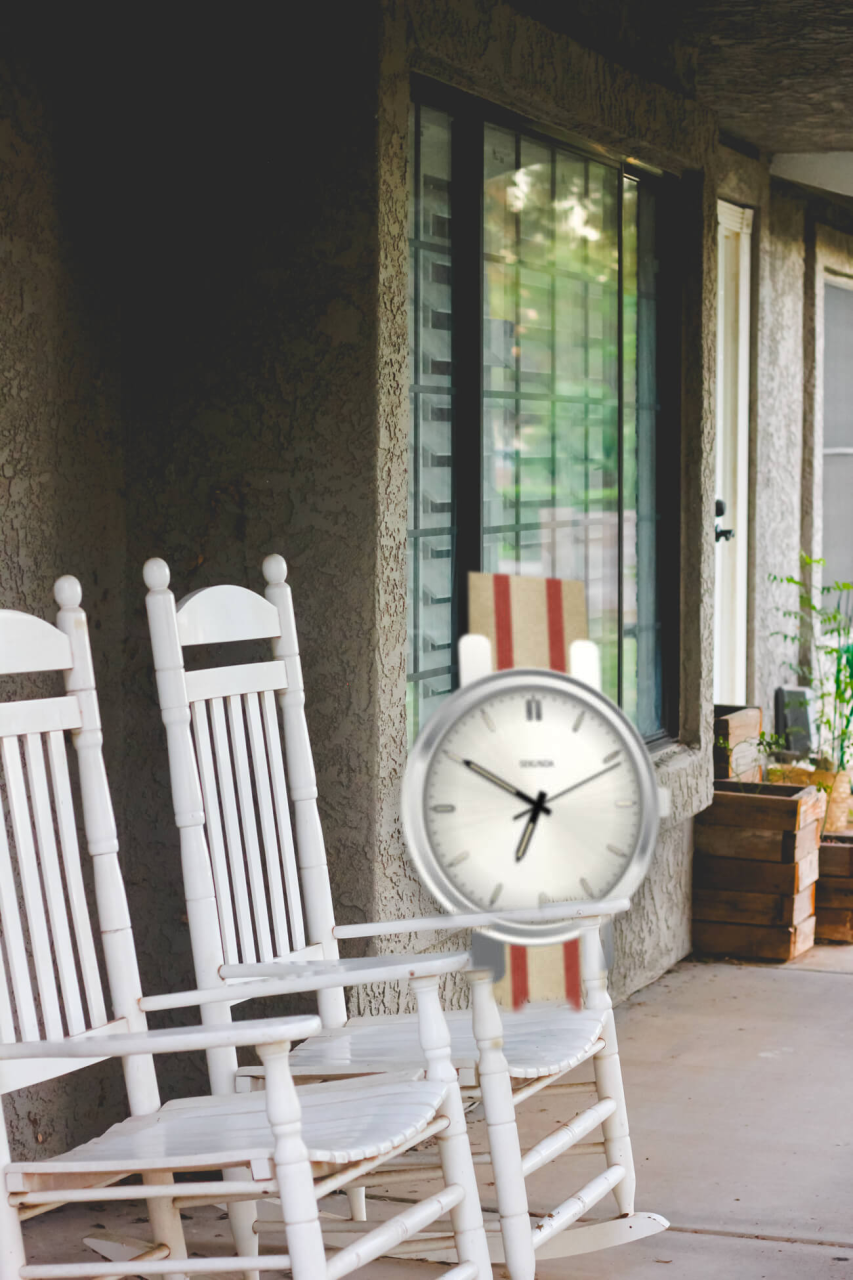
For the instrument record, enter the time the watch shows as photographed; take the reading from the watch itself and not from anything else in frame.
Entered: 6:50:11
